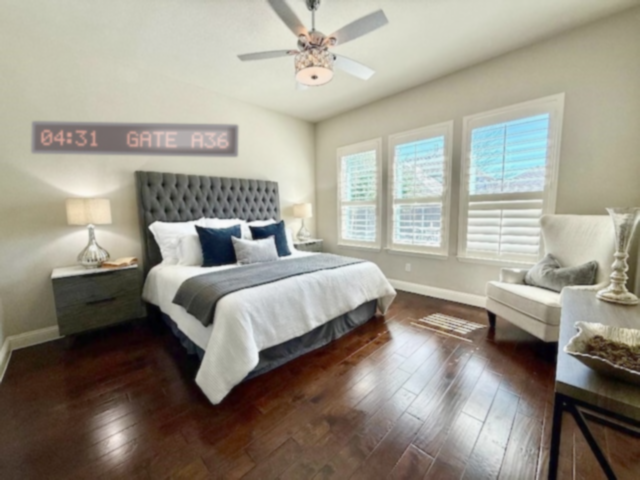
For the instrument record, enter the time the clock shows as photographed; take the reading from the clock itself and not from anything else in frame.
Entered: 4:31
